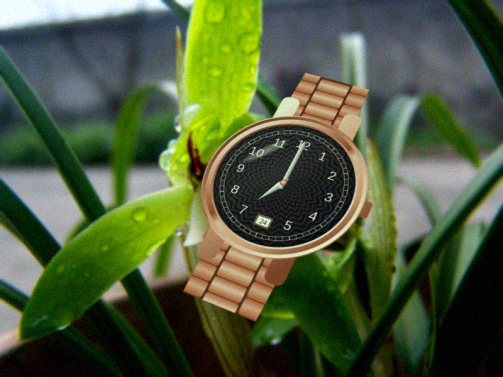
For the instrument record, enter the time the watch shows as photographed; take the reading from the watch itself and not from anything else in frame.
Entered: 7:00
